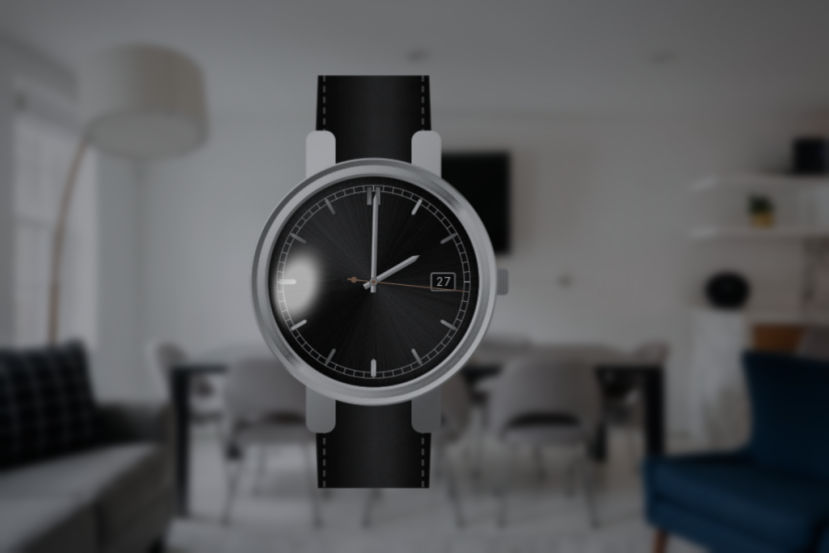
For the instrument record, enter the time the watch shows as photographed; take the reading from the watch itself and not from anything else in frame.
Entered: 2:00:16
